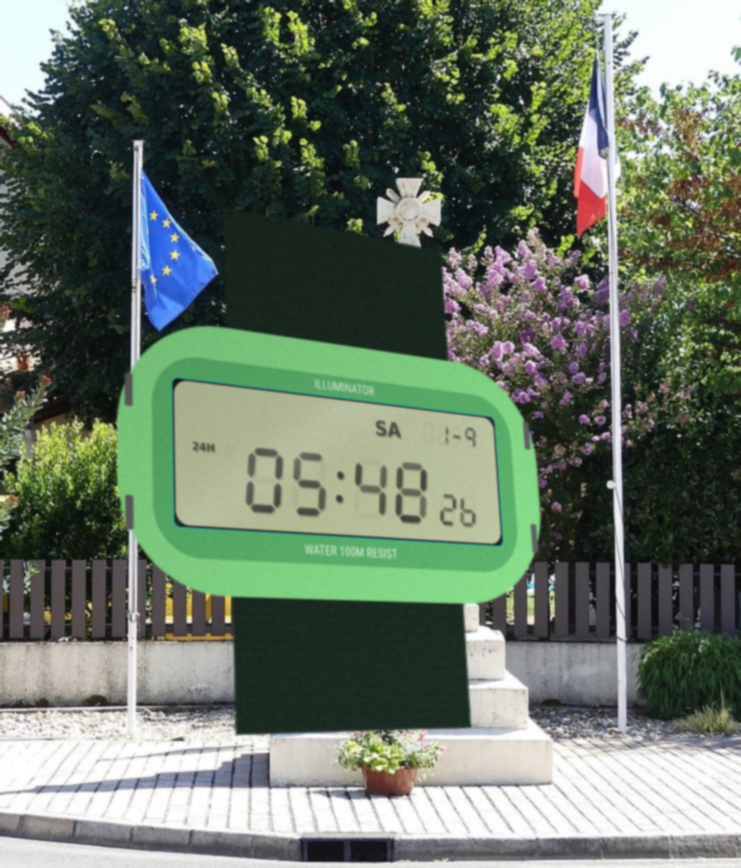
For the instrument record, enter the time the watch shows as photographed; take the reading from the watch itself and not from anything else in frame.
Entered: 5:48:26
